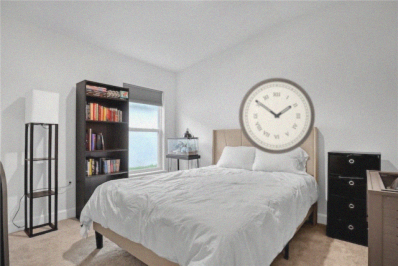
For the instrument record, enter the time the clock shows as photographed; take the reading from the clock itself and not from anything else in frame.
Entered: 1:51
